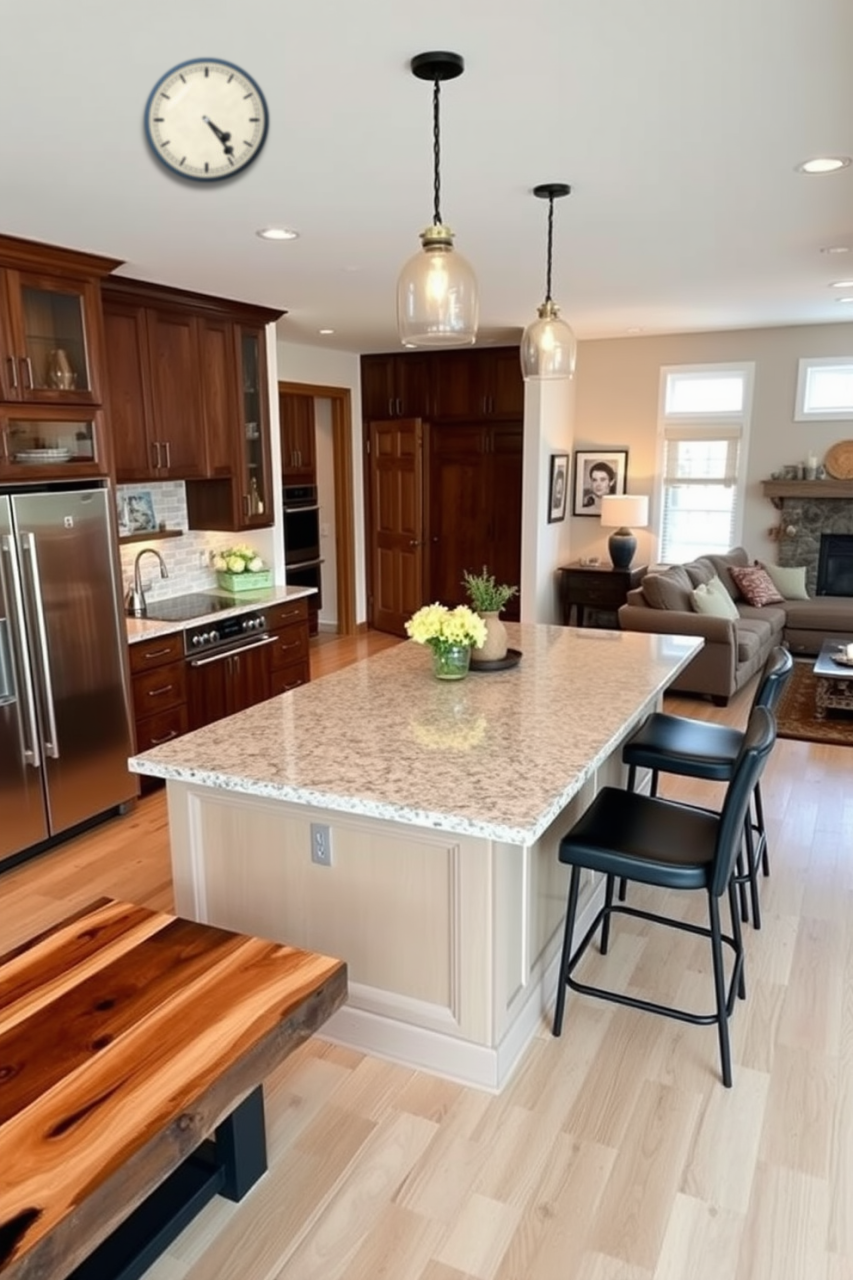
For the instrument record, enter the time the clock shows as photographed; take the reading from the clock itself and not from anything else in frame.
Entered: 4:24
